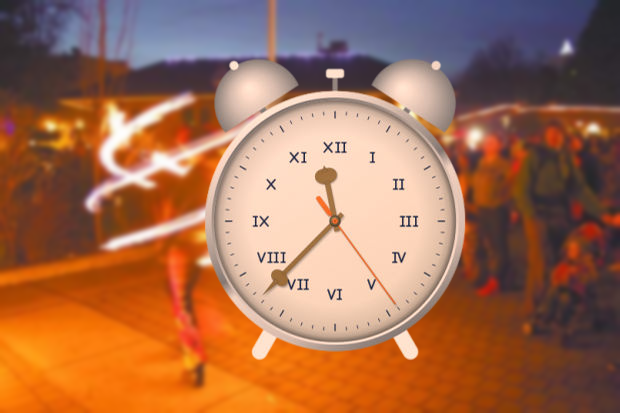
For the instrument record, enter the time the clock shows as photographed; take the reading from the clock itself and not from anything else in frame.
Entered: 11:37:24
